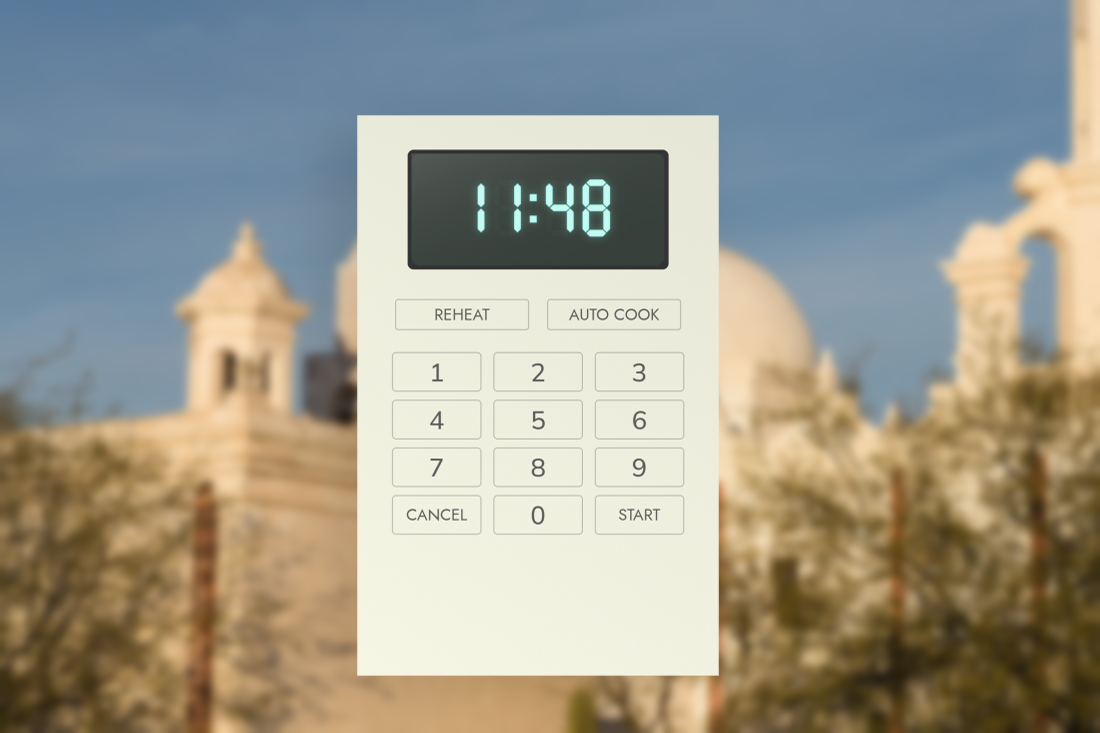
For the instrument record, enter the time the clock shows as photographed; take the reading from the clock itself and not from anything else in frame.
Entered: 11:48
